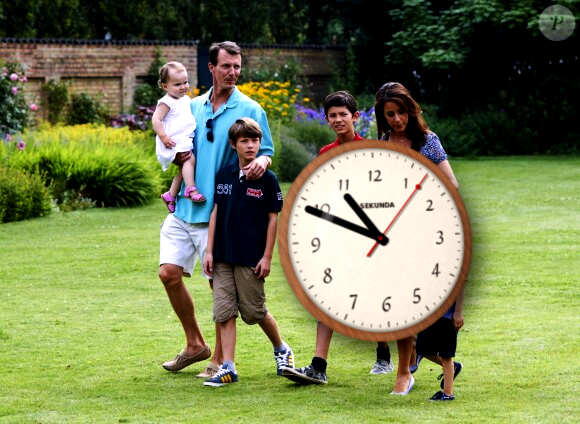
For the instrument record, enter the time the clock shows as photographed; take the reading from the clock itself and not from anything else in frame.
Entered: 10:49:07
